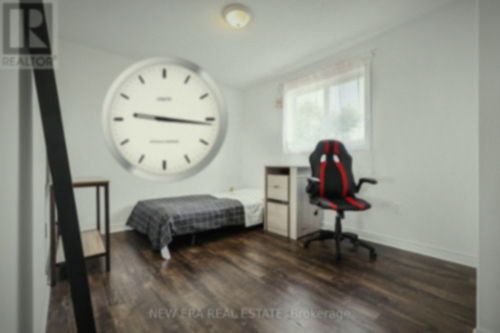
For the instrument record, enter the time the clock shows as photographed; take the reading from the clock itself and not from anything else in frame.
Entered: 9:16
